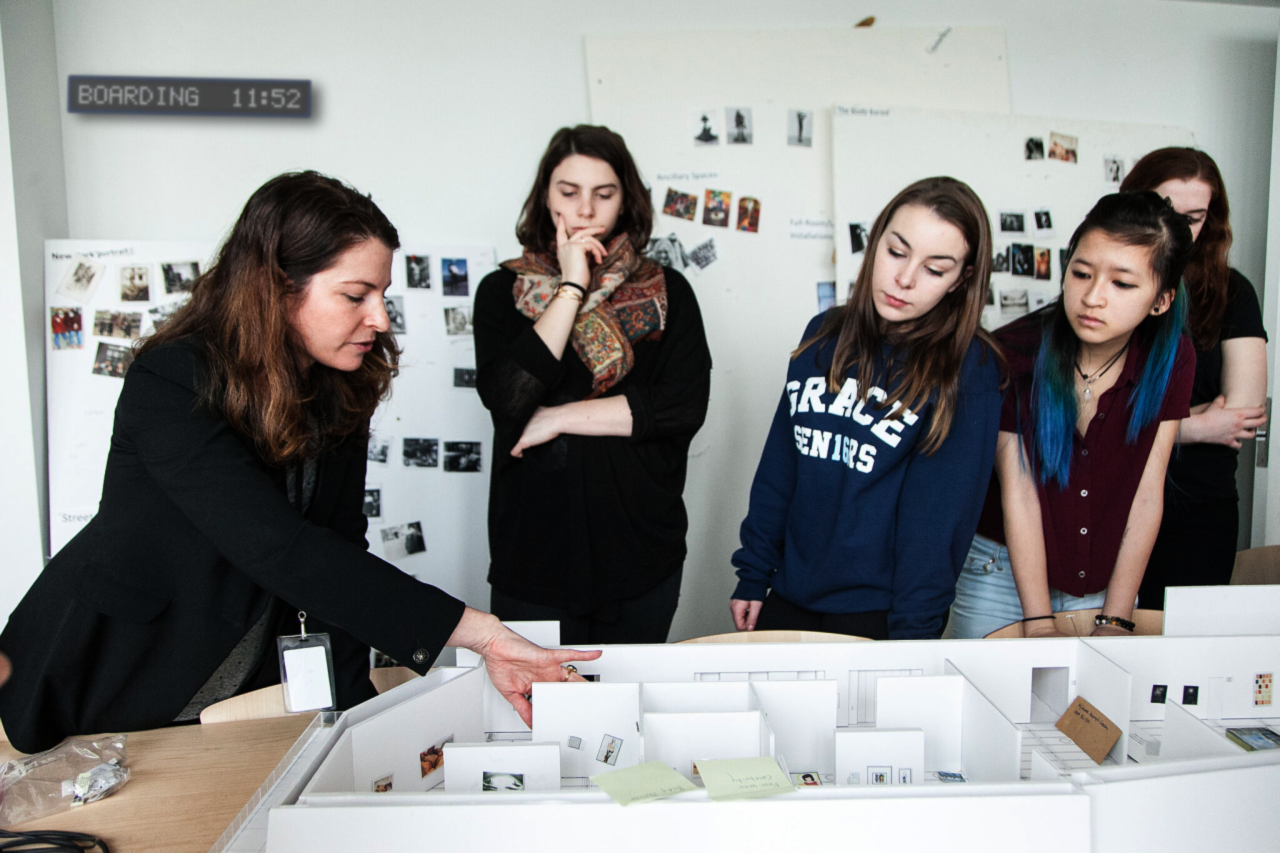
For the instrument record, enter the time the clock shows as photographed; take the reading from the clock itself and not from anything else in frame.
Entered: 11:52
